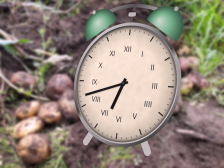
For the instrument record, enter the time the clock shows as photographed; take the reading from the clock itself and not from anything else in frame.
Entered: 6:42
